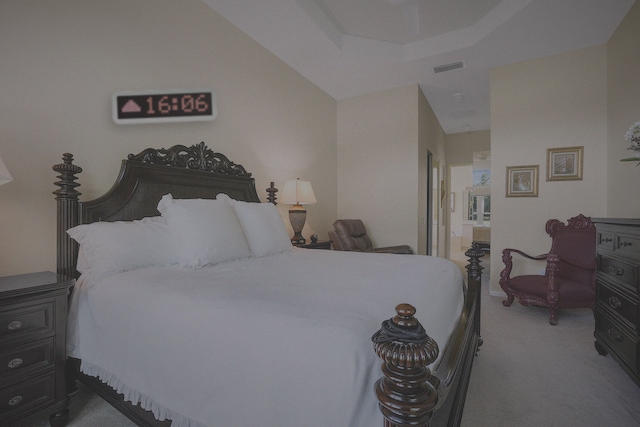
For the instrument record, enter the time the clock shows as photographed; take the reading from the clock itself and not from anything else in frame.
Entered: 16:06
